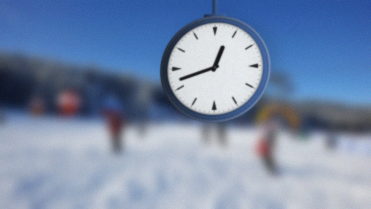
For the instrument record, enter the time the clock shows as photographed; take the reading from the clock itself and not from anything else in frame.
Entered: 12:42
